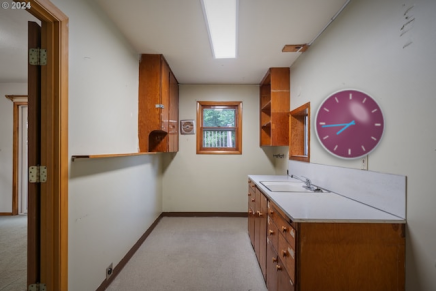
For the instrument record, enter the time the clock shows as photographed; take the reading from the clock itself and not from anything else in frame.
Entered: 7:44
